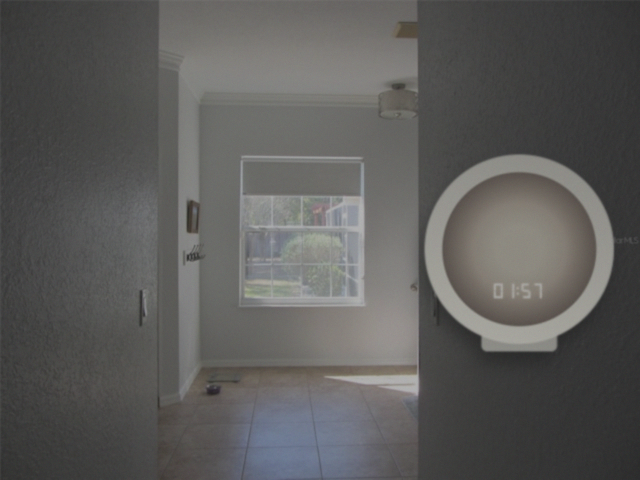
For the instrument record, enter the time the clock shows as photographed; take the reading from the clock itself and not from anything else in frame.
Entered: 1:57
